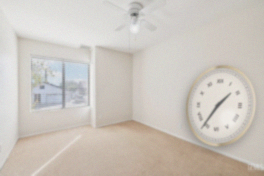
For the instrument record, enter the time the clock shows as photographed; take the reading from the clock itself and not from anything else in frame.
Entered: 1:36
